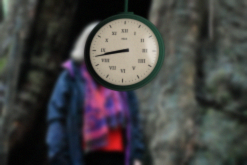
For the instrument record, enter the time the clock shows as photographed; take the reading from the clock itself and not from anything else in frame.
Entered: 8:43
